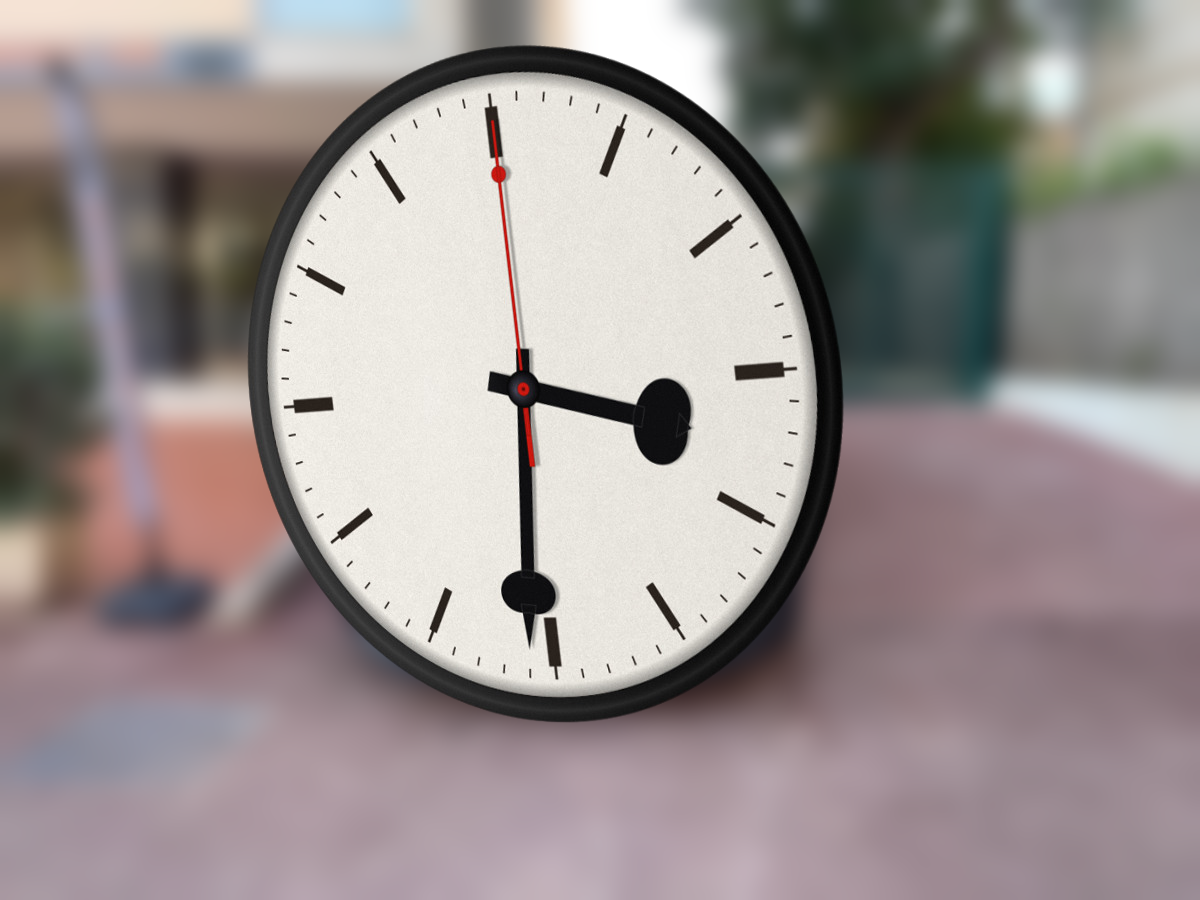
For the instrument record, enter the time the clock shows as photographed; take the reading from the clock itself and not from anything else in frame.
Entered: 3:31:00
